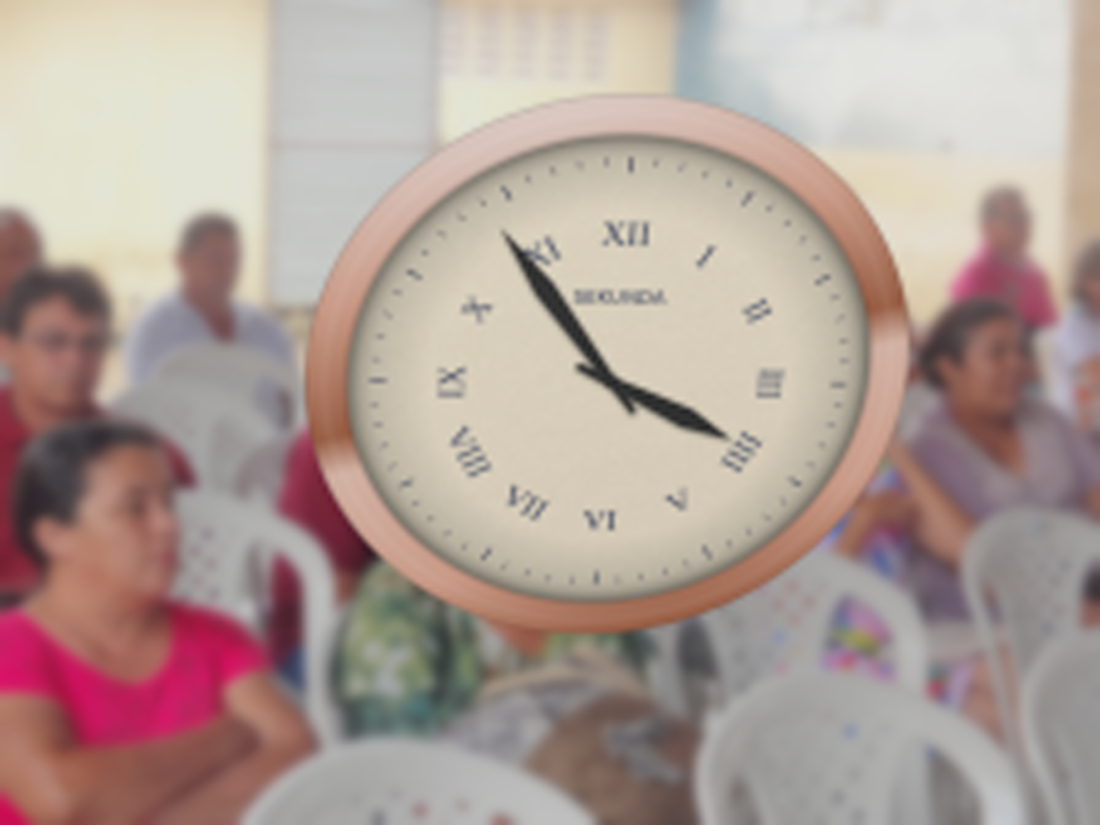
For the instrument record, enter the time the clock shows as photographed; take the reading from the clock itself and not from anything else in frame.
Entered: 3:54
